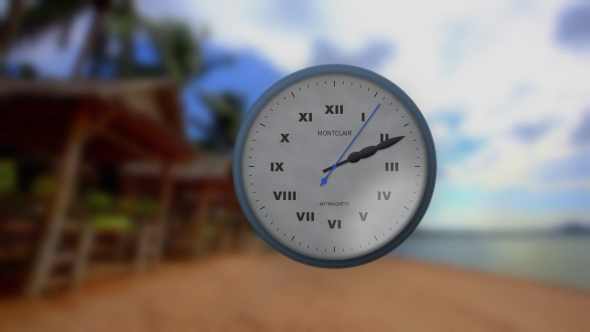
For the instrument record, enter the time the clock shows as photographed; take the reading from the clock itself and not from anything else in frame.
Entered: 2:11:06
